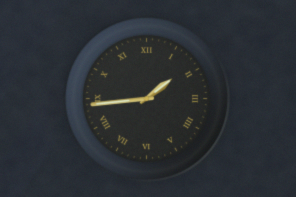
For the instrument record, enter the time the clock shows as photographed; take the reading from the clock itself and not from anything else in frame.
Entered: 1:44
